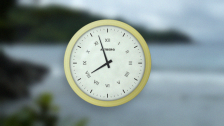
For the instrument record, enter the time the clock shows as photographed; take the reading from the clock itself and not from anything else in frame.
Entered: 7:57
